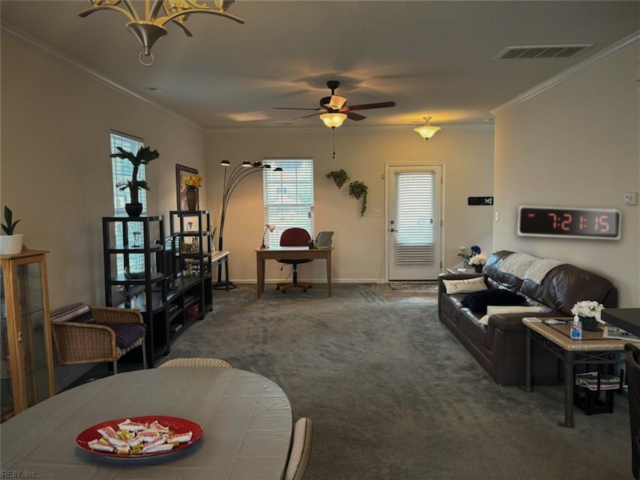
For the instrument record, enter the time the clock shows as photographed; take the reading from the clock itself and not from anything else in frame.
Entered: 7:21:15
